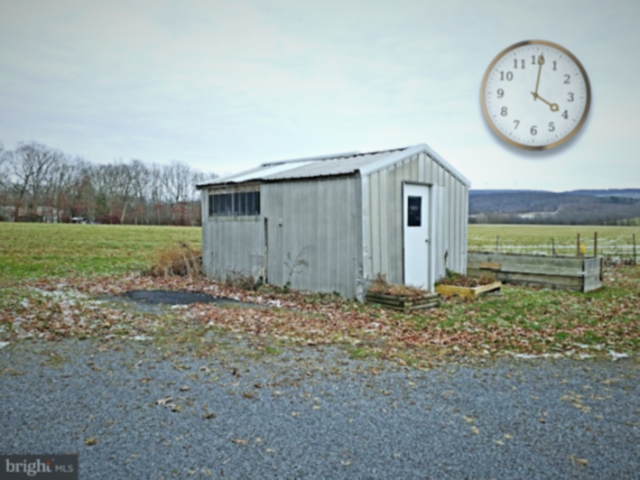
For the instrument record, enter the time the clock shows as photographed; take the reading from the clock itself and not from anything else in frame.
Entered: 4:01
